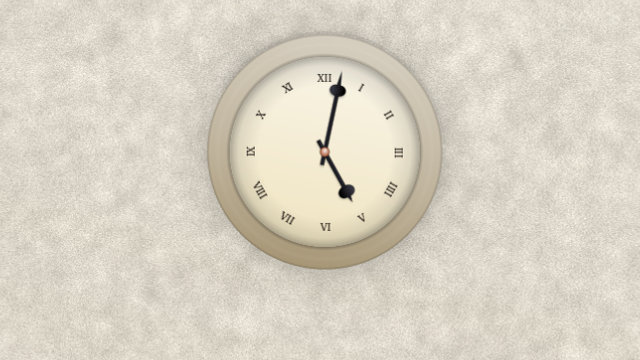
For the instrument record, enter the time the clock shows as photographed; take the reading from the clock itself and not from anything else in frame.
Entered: 5:02
